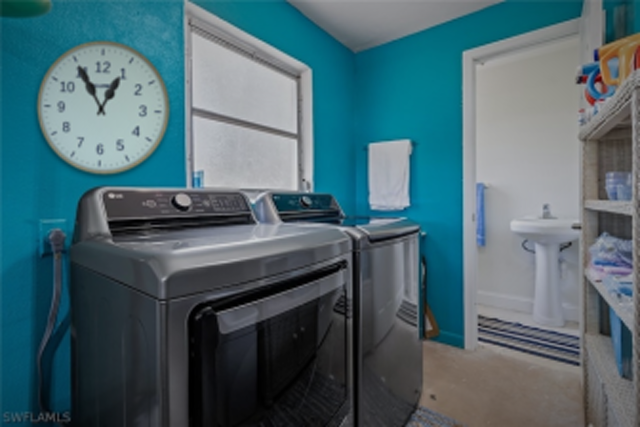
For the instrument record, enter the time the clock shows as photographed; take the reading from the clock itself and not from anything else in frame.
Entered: 12:55
